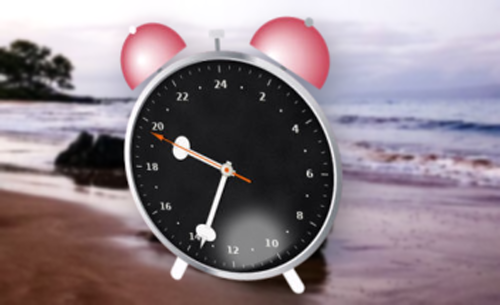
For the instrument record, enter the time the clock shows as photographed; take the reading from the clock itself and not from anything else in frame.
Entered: 19:33:49
